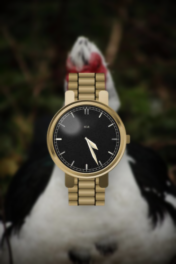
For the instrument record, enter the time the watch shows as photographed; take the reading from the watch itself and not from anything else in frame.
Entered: 4:26
